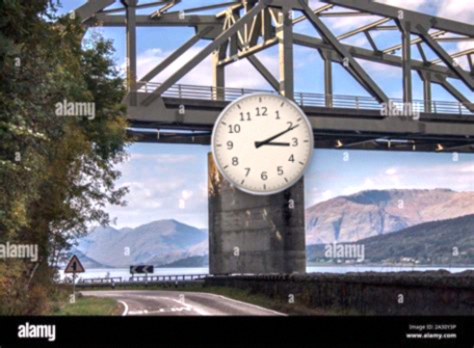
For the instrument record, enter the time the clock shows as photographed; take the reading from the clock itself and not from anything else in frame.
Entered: 3:11
